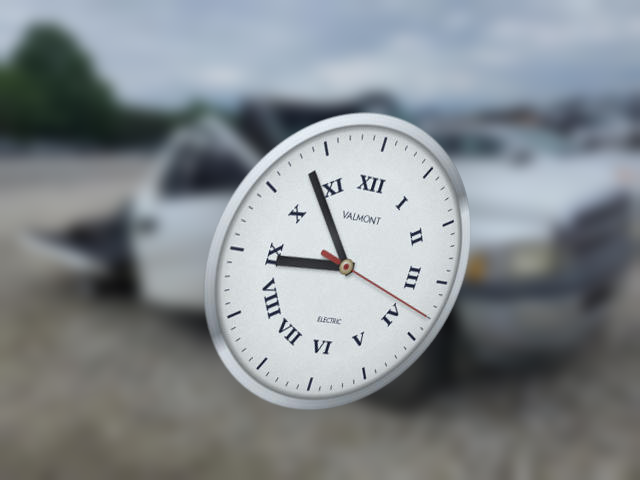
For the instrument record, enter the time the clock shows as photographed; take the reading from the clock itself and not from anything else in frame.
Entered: 8:53:18
